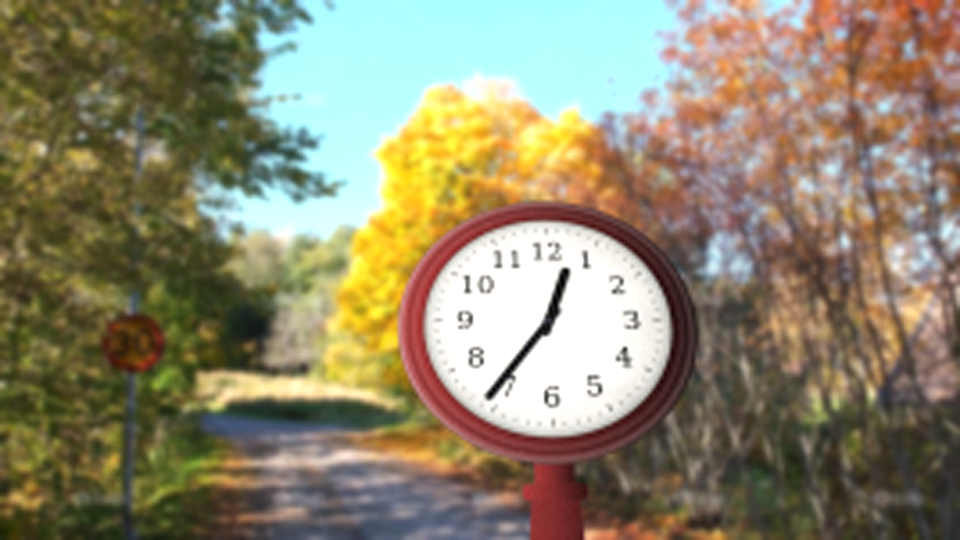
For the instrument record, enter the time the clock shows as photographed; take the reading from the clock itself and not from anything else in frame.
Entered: 12:36
